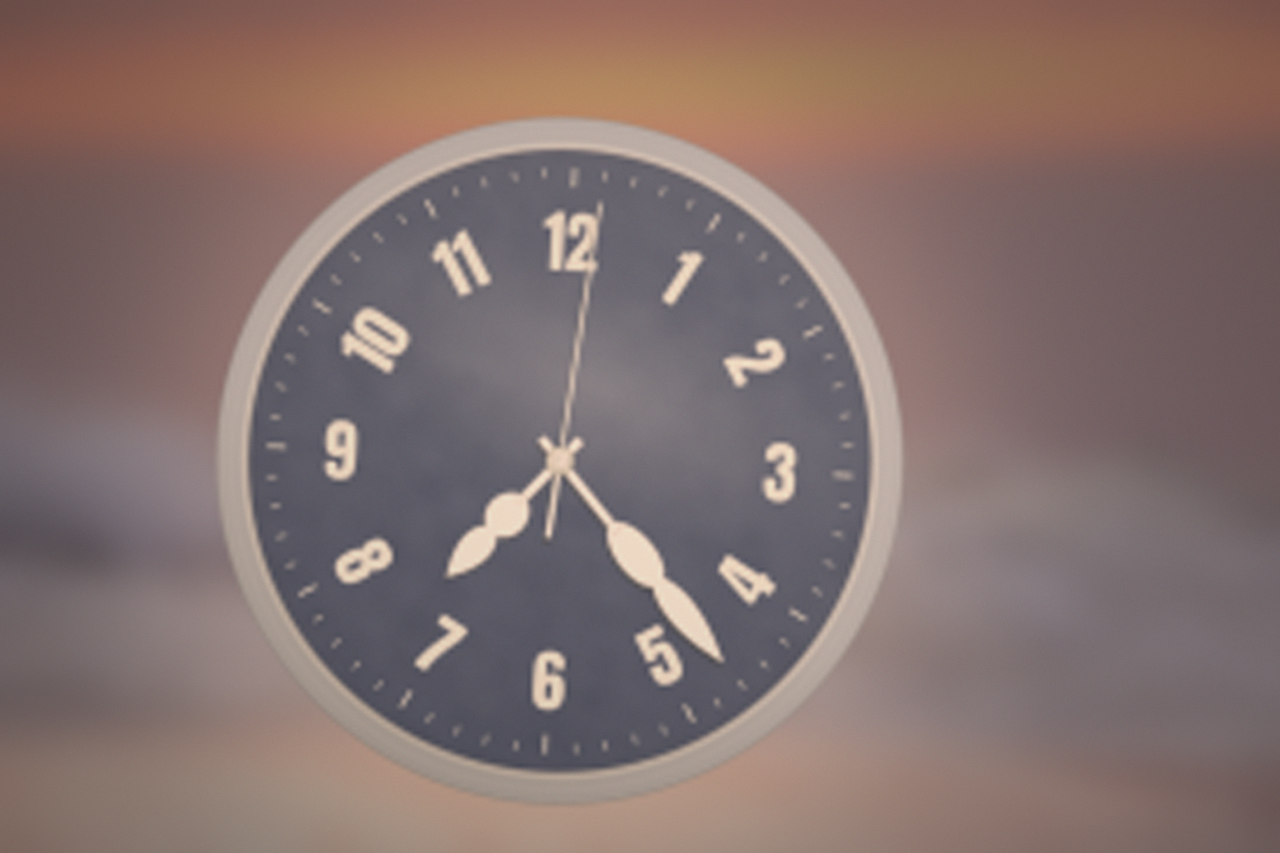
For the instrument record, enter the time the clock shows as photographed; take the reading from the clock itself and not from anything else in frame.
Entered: 7:23:01
